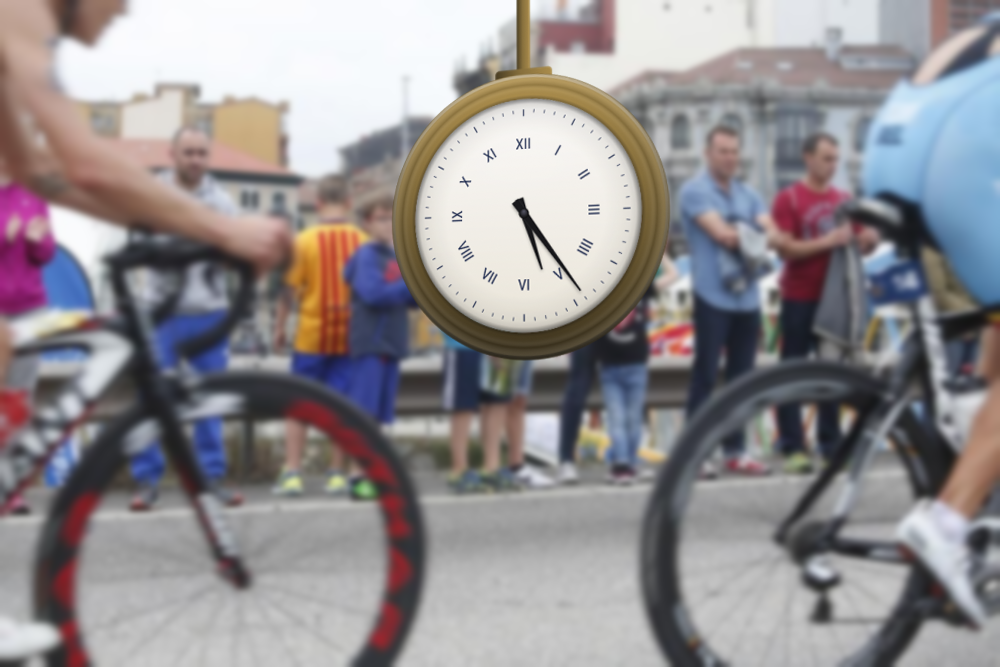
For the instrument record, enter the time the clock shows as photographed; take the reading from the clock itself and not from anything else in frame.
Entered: 5:24
